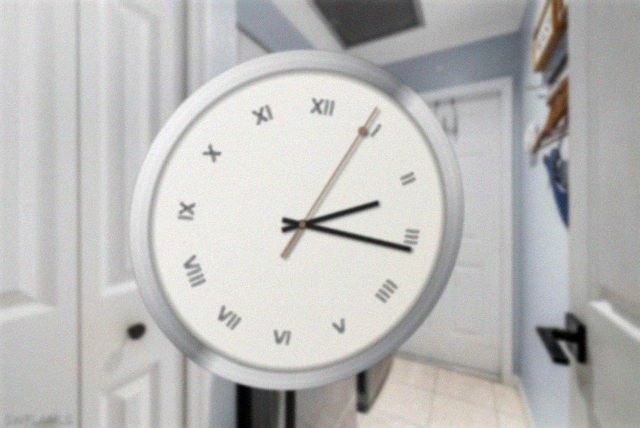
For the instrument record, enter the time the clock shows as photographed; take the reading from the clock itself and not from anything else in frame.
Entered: 2:16:04
